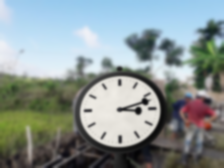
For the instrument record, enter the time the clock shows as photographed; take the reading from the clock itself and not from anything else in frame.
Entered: 3:12
